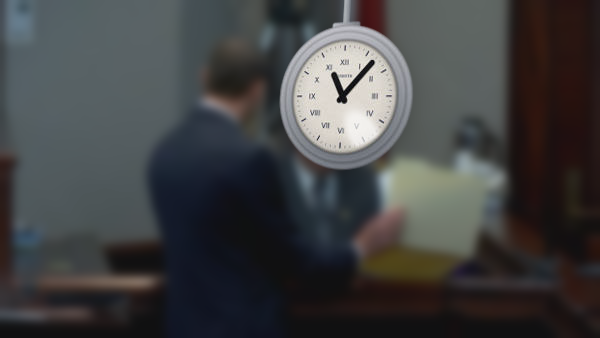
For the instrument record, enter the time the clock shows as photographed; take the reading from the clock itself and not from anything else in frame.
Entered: 11:07
